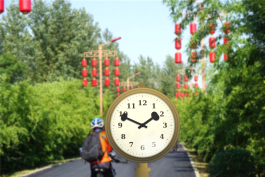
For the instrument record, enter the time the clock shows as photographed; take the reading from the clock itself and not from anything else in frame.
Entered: 1:49
